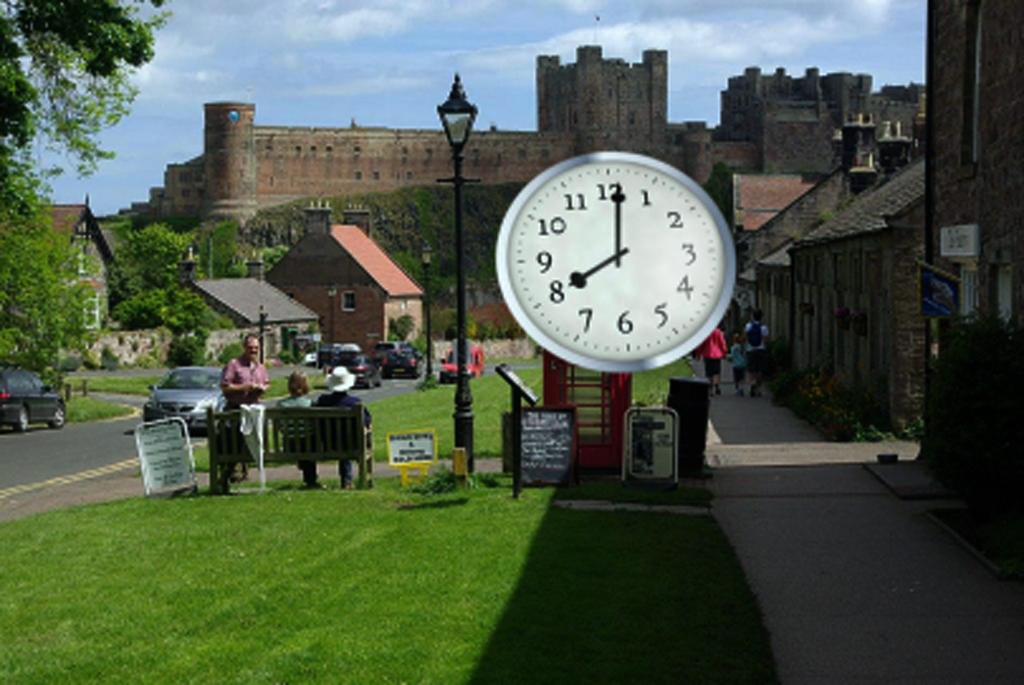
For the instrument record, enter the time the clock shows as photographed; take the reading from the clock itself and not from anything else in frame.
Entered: 8:01
